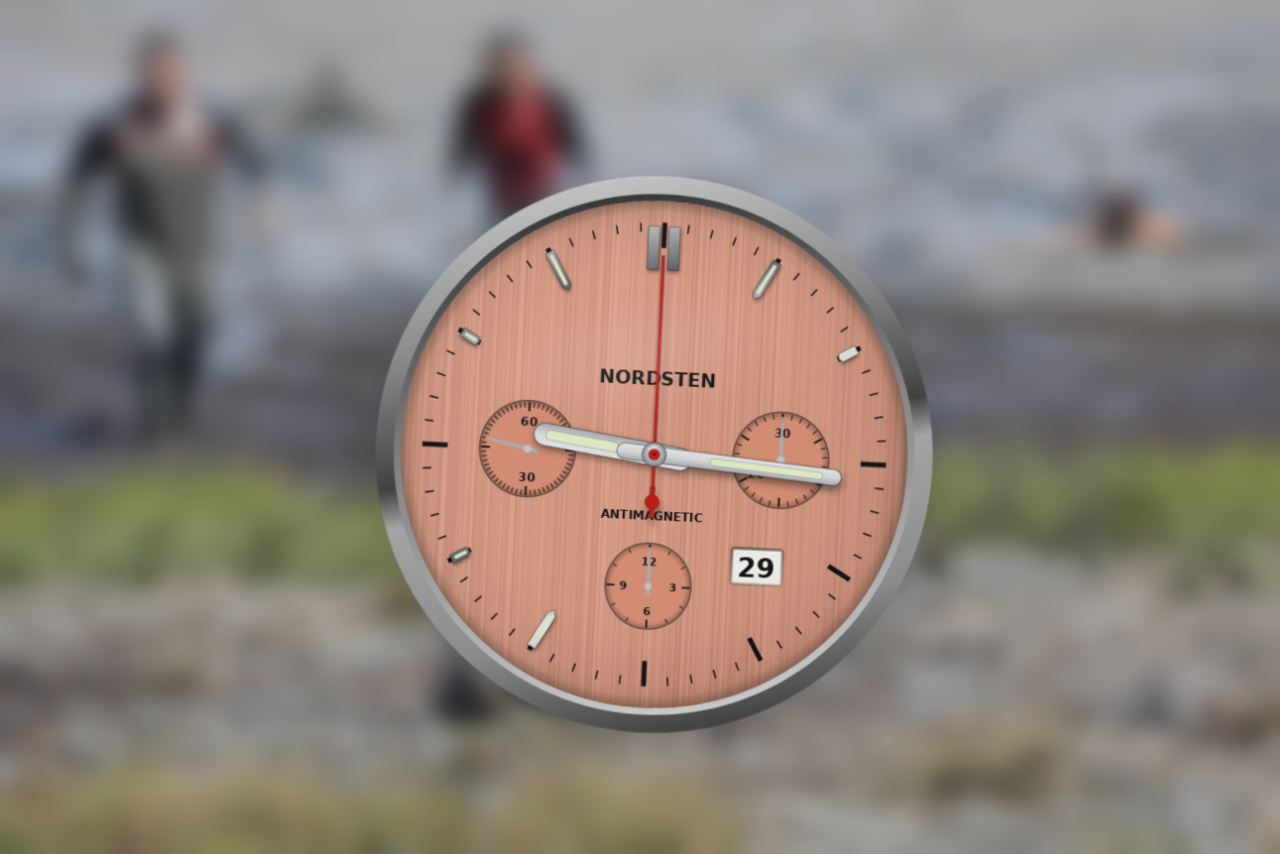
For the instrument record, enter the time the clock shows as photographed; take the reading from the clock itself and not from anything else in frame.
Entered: 9:15:47
